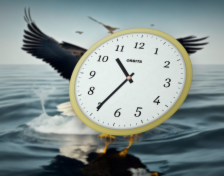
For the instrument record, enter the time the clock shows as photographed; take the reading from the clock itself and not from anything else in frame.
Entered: 10:35
